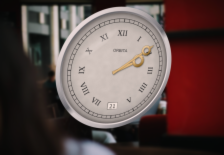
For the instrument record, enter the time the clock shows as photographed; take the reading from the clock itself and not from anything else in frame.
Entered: 2:09
